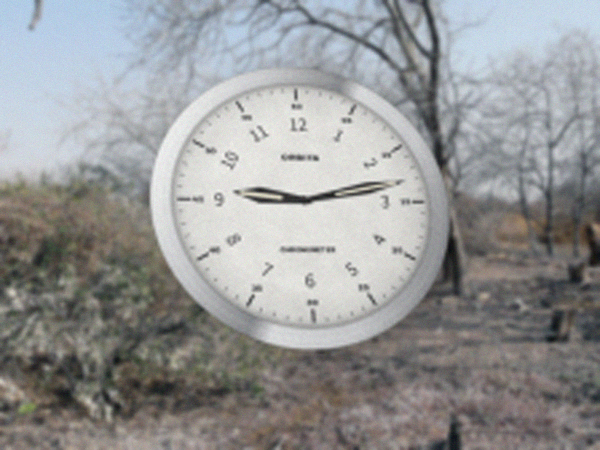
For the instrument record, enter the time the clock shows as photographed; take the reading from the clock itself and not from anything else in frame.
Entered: 9:13
